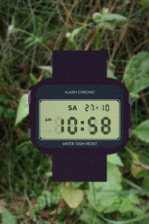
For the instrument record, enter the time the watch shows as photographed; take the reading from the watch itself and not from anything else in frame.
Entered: 10:58
